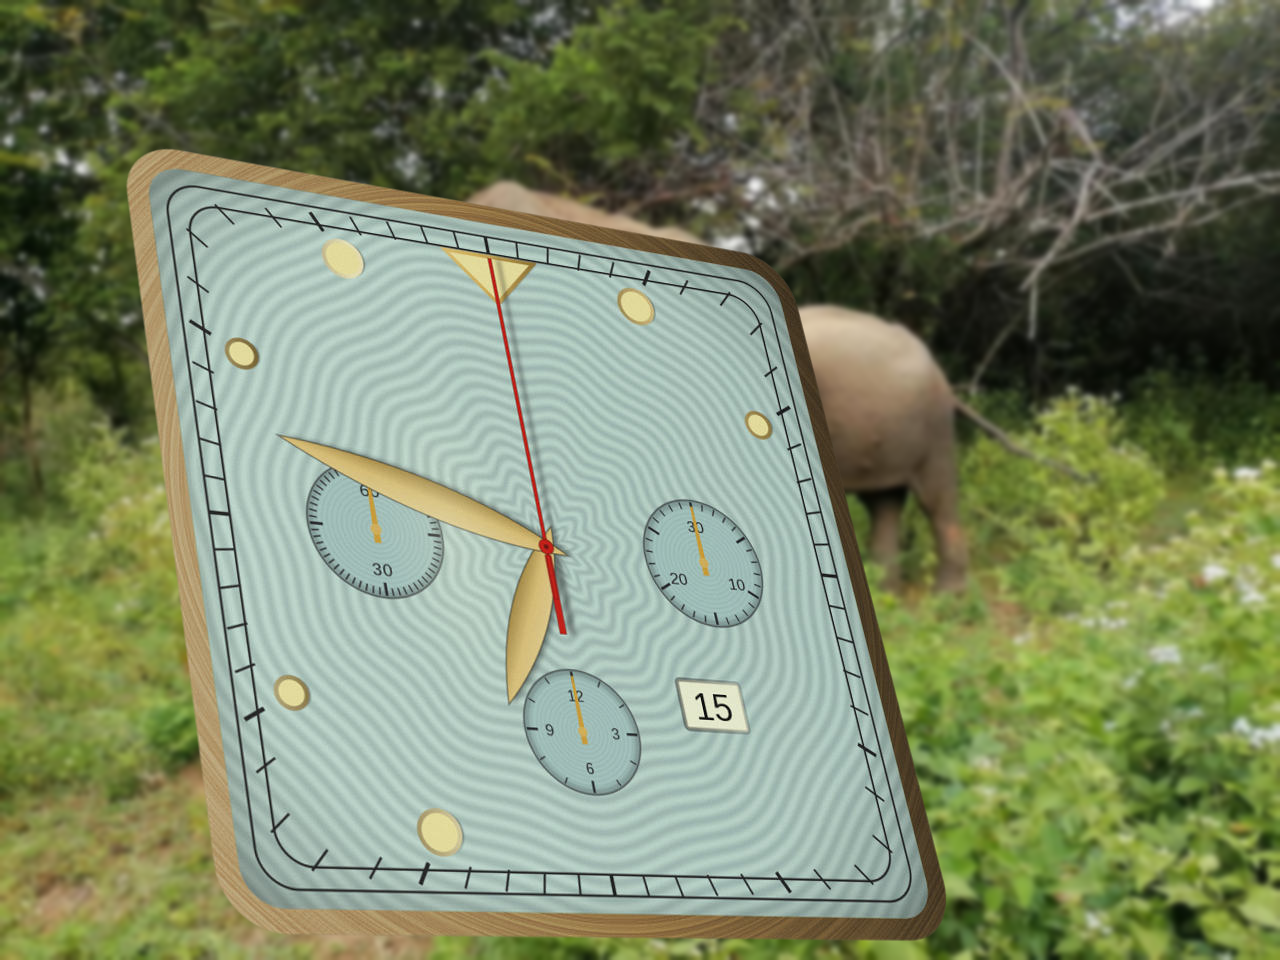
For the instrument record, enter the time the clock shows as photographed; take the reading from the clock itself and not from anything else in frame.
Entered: 6:48:00
